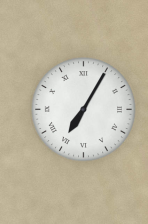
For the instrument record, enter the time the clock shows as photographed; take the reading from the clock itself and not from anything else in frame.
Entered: 7:05
